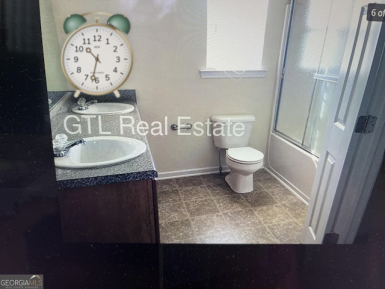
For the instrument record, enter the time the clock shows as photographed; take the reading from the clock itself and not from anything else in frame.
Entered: 10:32
